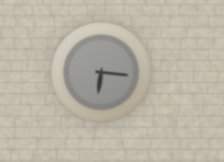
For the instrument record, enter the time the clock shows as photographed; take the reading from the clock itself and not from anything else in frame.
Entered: 6:16
